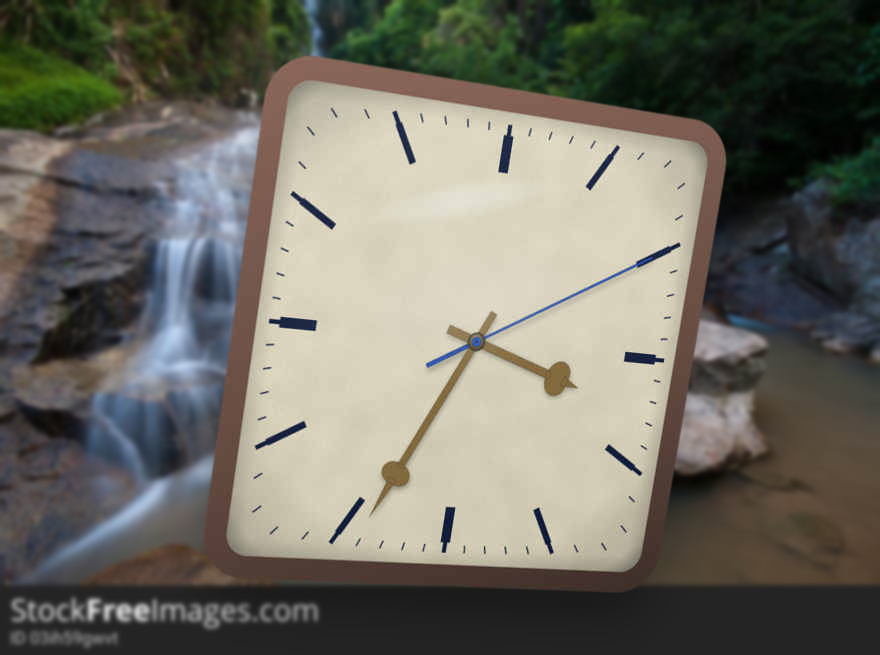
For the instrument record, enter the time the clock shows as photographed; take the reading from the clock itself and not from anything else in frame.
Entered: 3:34:10
